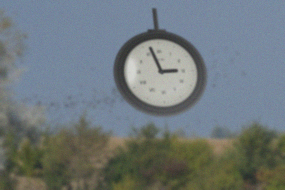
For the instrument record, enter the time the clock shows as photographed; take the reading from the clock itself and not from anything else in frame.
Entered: 2:57
